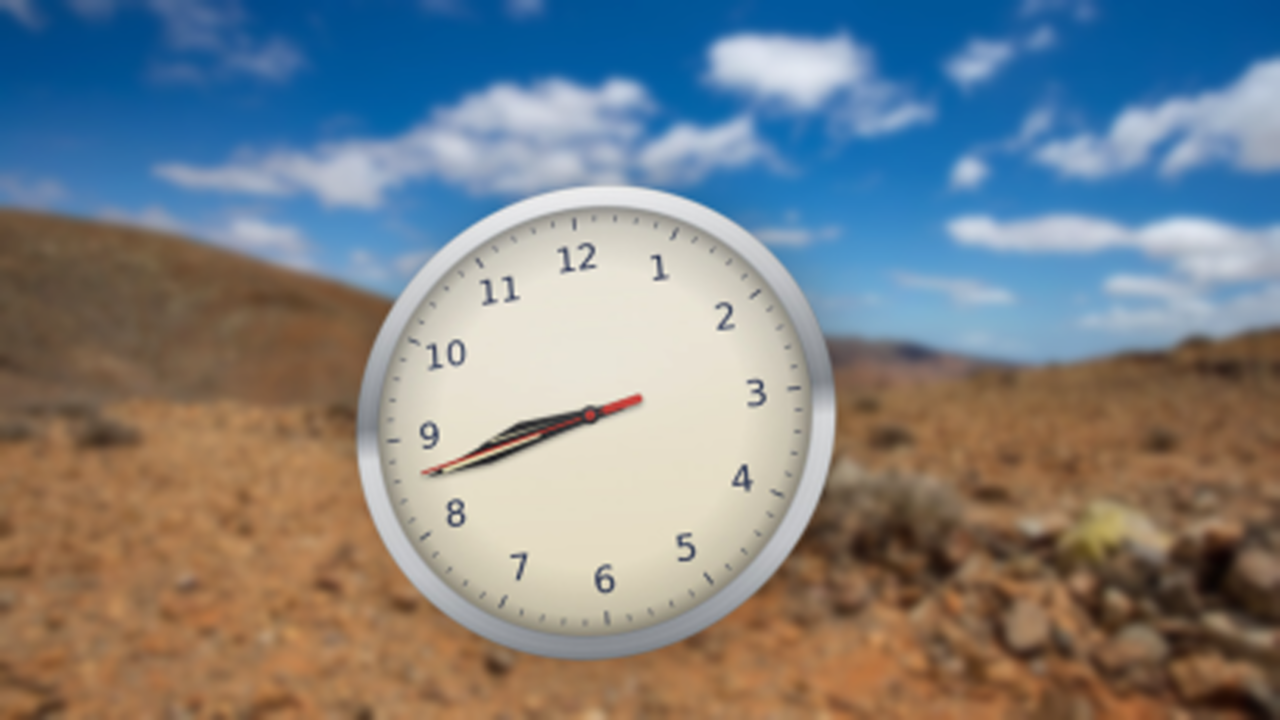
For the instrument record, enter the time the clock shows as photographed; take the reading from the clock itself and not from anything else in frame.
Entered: 8:42:43
